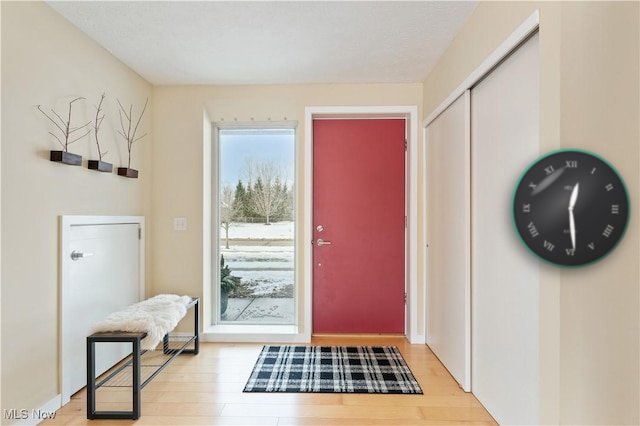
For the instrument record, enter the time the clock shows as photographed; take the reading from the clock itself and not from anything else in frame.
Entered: 12:29
